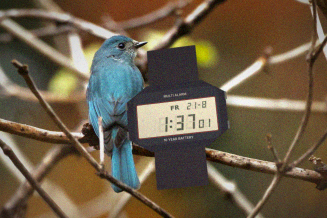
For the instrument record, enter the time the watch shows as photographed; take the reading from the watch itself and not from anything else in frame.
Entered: 1:37:01
